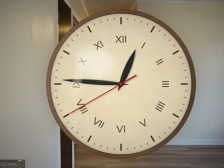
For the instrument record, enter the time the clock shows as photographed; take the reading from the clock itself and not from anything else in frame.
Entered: 12:45:40
